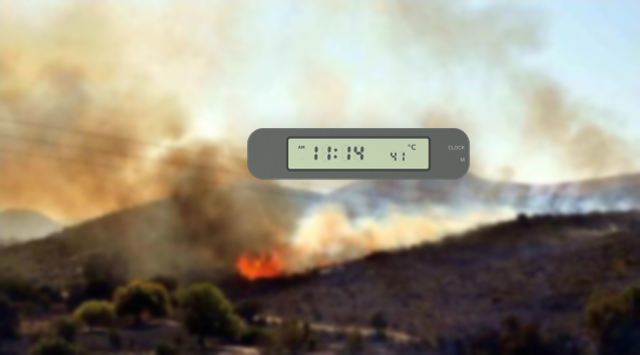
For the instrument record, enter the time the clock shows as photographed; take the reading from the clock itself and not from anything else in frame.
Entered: 11:14
